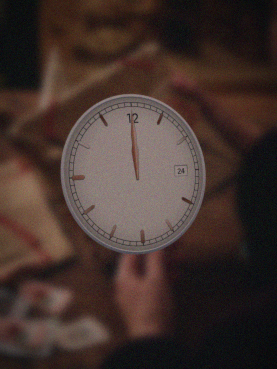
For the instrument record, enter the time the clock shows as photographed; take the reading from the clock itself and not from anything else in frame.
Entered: 12:00
